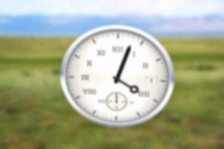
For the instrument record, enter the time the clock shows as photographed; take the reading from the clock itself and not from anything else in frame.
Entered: 4:03
